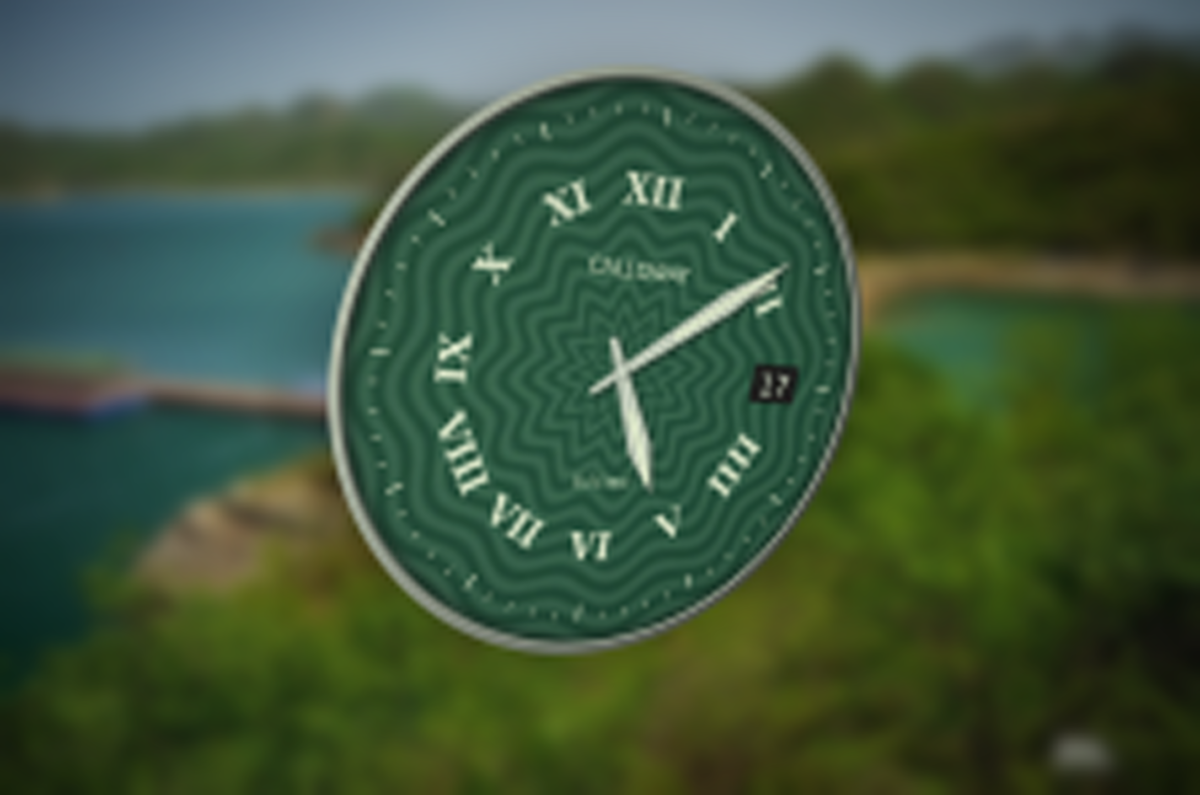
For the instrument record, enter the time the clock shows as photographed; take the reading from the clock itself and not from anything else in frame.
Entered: 5:09
